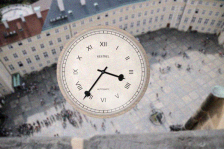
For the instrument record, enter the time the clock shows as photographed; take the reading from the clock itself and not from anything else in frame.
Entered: 3:36
